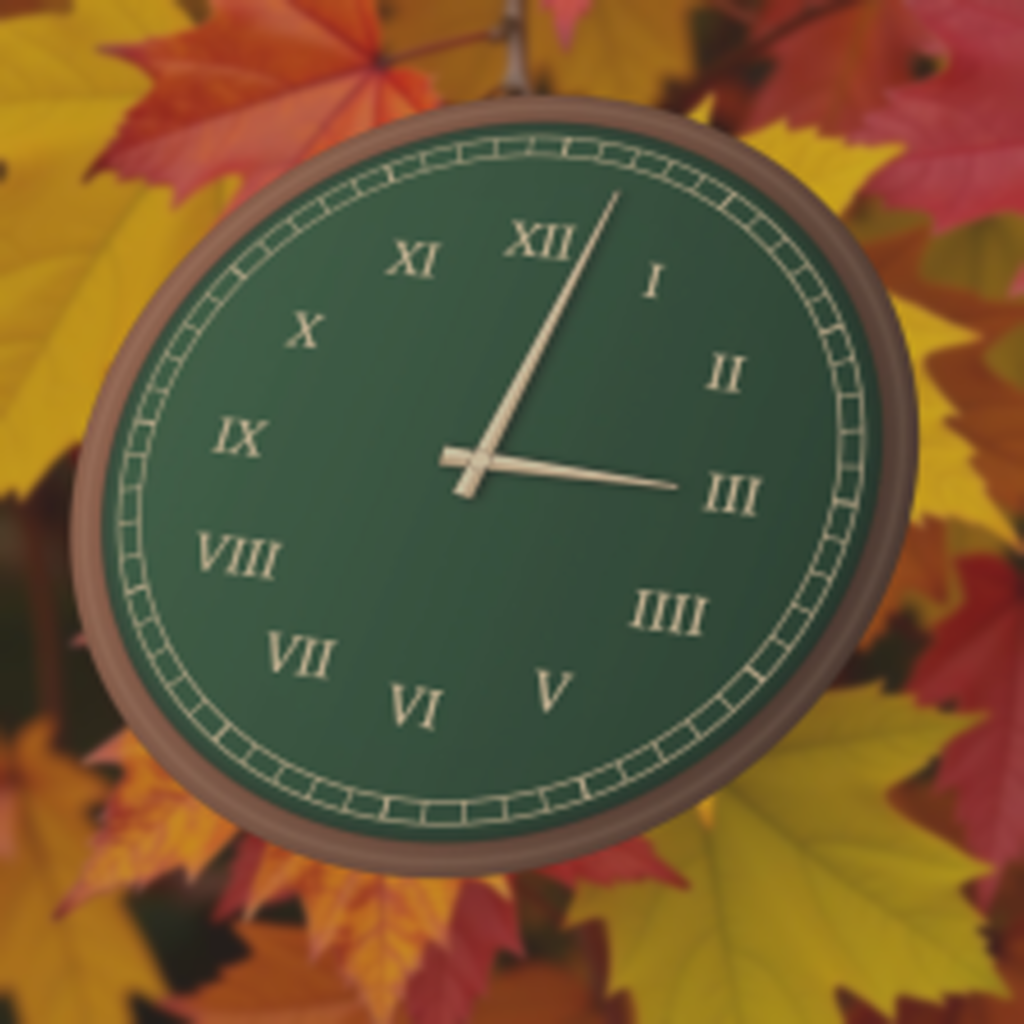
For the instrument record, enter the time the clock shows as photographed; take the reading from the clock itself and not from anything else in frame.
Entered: 3:02
